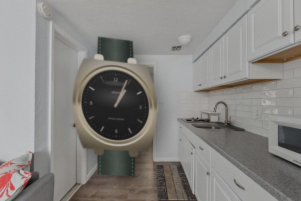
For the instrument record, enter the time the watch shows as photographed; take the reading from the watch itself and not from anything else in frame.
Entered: 1:04
